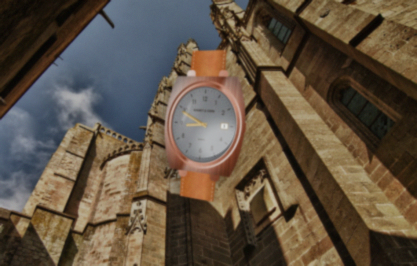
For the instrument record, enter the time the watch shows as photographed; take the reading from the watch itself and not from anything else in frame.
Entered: 8:49
